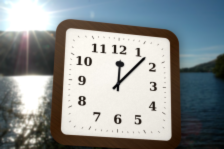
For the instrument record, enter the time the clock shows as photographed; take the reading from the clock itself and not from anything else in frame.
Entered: 12:07
